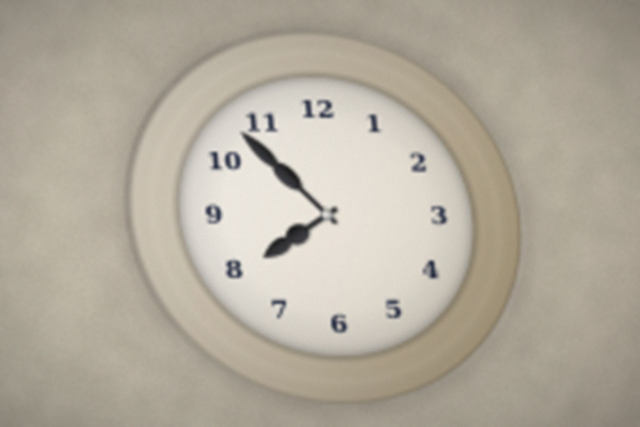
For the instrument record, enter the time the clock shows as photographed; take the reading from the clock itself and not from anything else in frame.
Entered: 7:53
